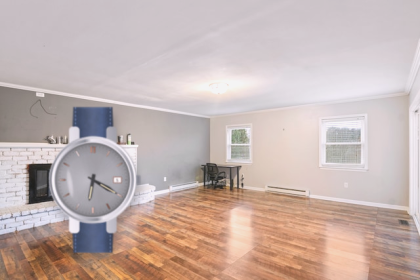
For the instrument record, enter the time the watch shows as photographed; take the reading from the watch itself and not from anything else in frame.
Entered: 6:20
